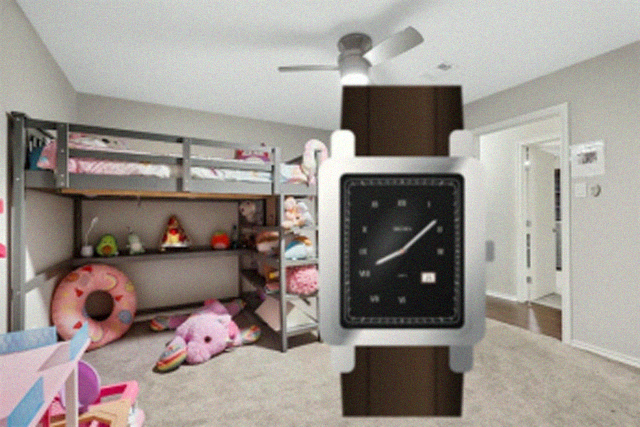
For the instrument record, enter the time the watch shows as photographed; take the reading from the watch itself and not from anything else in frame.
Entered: 8:08
